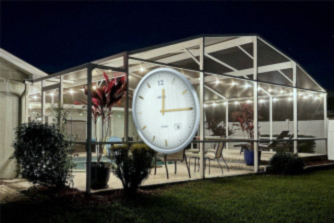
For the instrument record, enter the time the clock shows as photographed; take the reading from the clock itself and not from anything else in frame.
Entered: 12:15
